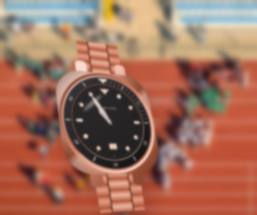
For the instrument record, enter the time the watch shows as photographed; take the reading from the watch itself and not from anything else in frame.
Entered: 10:55
